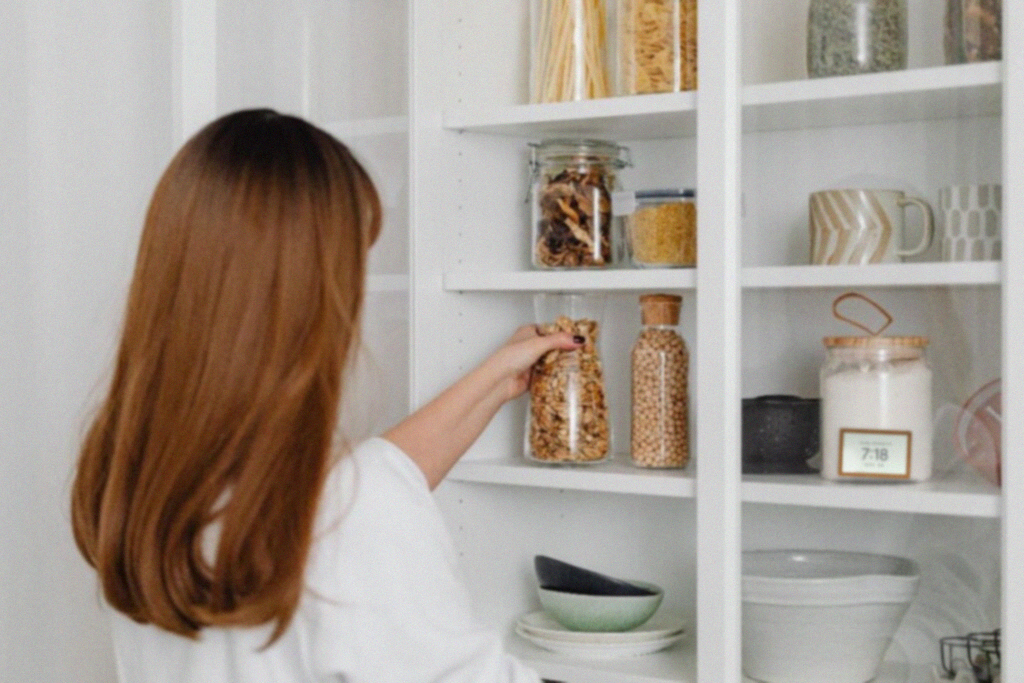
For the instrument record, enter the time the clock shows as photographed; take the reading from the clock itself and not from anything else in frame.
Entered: 7:18
